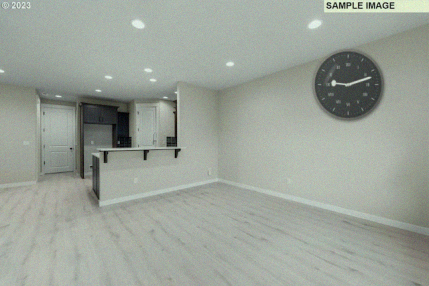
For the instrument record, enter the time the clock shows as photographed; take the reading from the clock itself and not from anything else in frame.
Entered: 9:12
